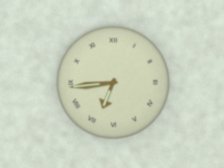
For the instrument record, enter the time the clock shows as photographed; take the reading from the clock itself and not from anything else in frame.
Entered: 6:44
